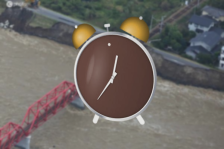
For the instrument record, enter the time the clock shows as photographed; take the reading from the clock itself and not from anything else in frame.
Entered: 12:37
